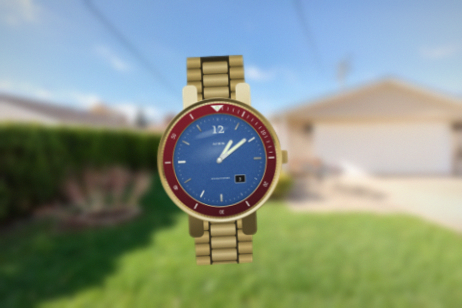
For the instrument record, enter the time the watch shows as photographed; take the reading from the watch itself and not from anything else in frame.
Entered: 1:09
